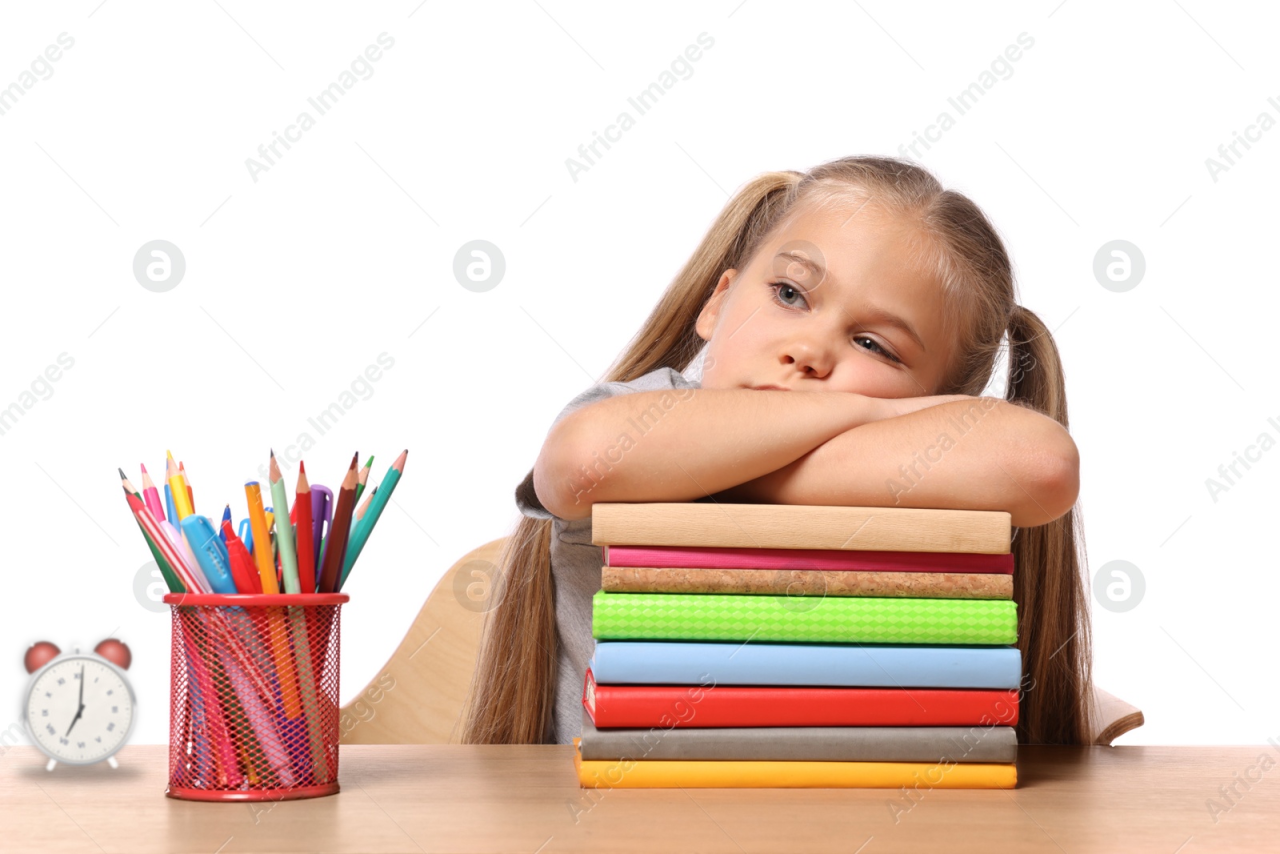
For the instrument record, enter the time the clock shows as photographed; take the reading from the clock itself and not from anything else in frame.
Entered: 7:01
